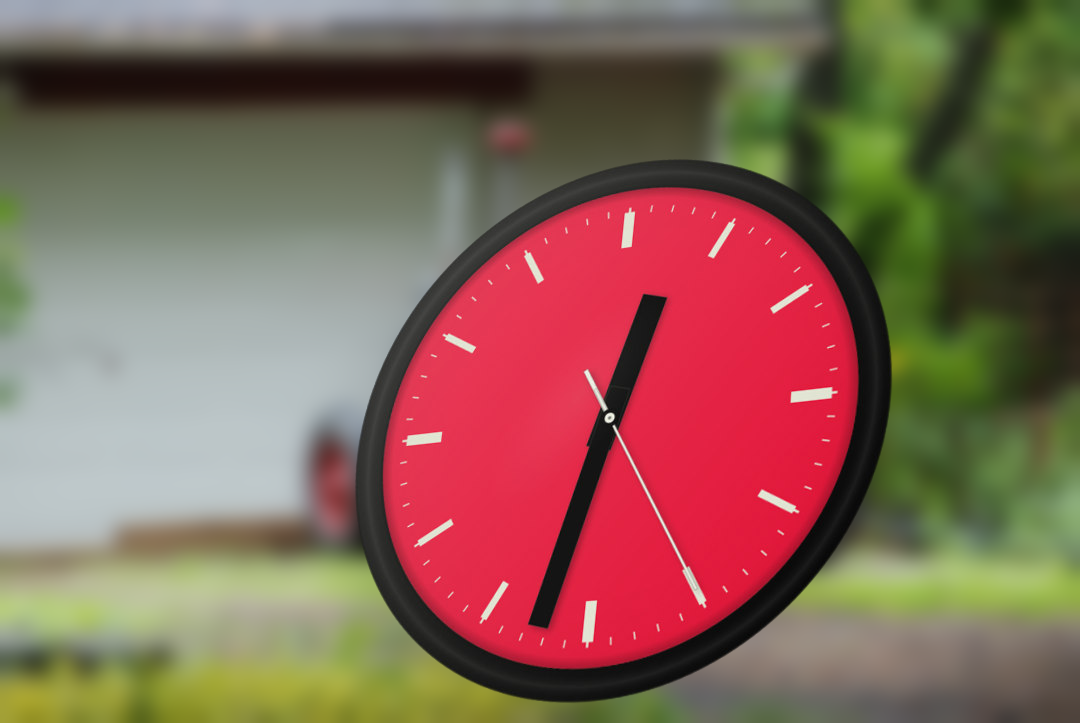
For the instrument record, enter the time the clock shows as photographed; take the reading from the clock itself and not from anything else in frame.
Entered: 12:32:25
